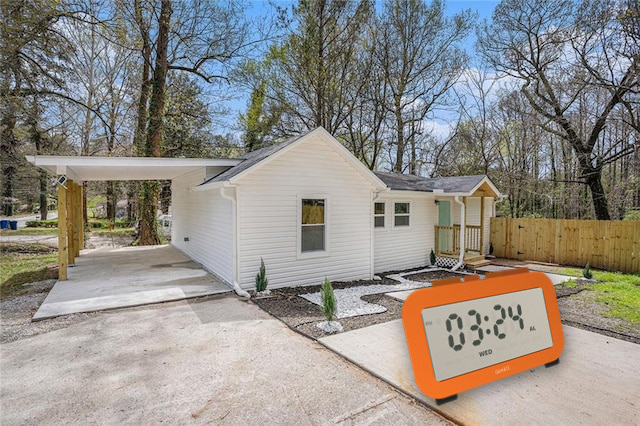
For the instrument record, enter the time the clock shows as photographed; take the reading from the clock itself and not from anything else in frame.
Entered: 3:24
